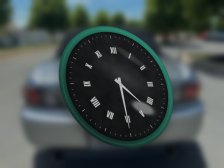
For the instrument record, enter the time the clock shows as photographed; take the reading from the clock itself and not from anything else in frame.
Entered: 4:30
